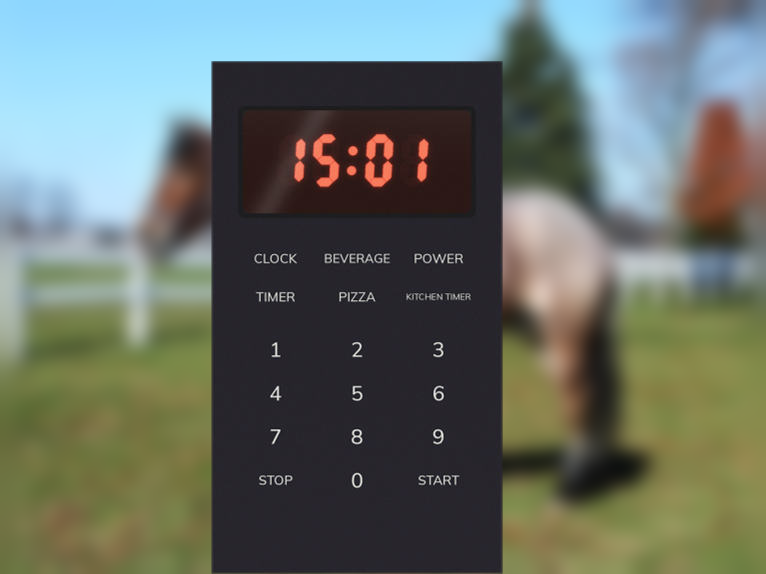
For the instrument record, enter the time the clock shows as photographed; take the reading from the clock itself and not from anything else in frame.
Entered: 15:01
